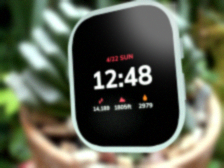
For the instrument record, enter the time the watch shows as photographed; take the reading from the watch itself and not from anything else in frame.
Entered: 12:48
